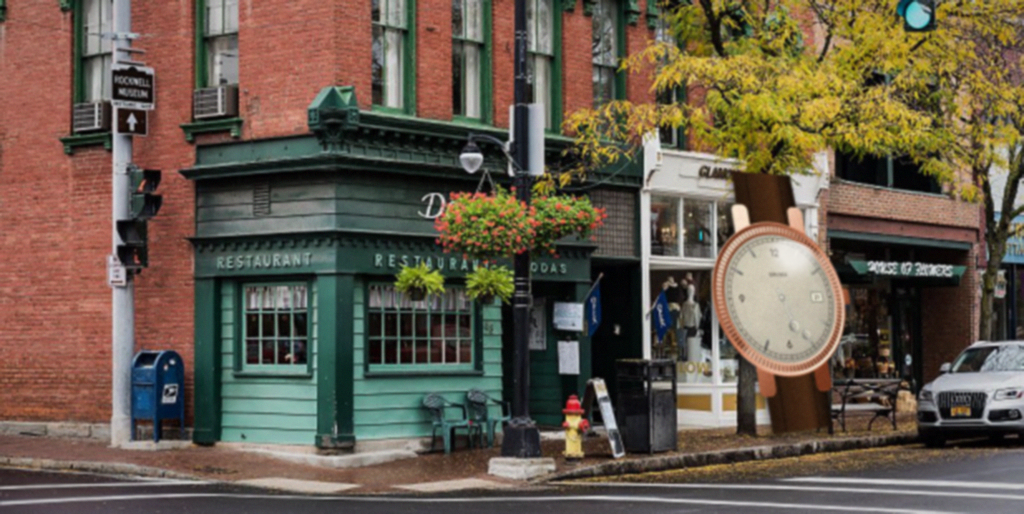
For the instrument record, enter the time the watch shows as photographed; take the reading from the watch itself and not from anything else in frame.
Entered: 5:25
